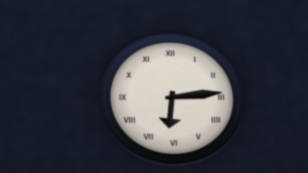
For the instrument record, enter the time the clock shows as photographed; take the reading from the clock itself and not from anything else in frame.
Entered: 6:14
